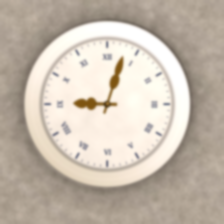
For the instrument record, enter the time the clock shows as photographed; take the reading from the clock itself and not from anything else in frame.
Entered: 9:03
